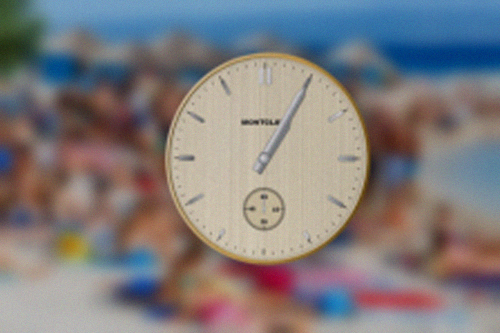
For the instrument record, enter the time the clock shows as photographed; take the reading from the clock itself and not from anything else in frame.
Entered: 1:05
